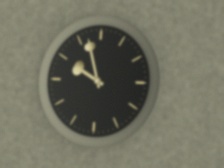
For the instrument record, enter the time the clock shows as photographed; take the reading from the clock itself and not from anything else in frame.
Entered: 9:57
